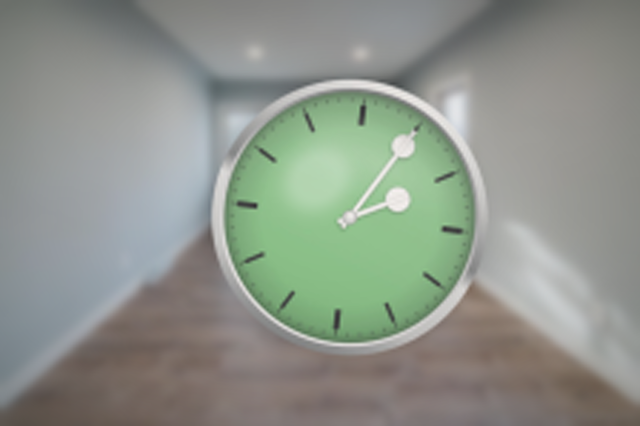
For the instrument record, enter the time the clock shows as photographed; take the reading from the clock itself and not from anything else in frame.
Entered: 2:05
